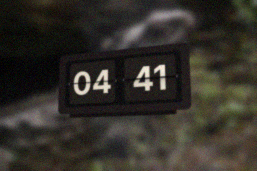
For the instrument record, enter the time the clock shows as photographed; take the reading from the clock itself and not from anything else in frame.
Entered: 4:41
